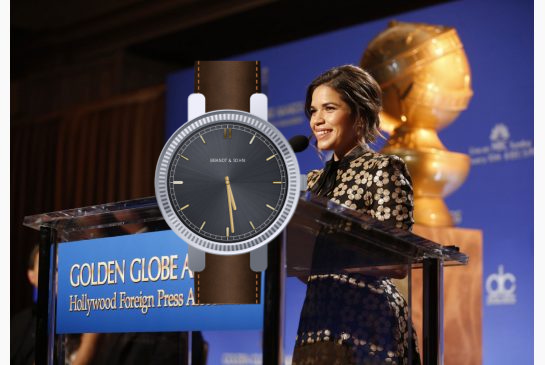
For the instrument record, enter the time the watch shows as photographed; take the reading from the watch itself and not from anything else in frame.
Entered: 5:29
